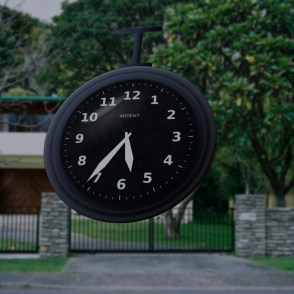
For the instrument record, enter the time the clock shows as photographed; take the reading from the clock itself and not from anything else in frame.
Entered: 5:36
